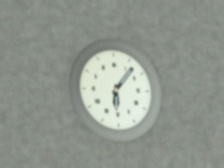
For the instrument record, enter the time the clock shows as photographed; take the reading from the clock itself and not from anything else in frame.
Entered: 6:07
